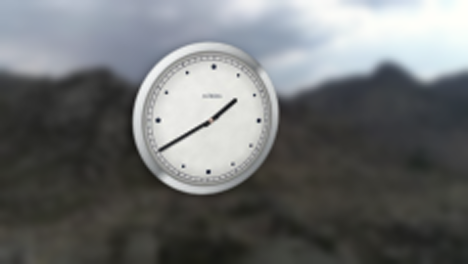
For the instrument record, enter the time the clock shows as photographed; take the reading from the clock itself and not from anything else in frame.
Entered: 1:40
